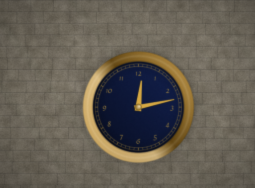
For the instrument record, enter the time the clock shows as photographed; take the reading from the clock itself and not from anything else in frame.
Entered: 12:13
